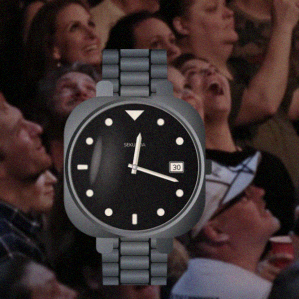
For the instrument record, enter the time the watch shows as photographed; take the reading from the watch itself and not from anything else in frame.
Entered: 12:18
